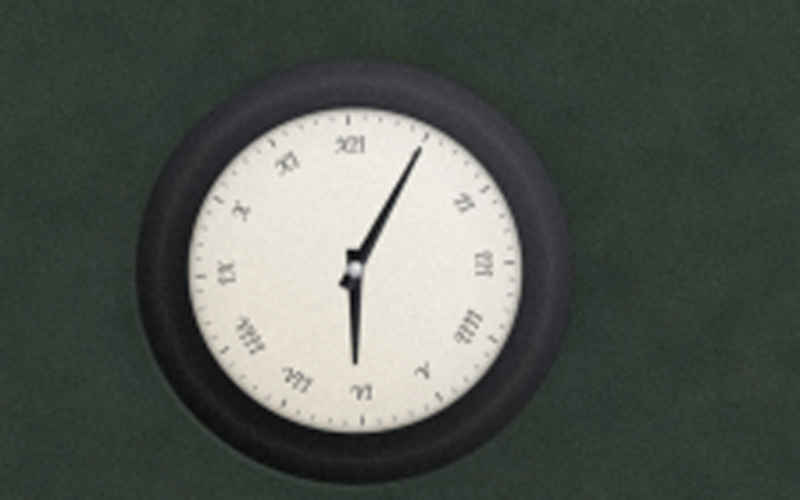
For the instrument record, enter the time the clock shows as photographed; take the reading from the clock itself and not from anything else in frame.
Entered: 6:05
